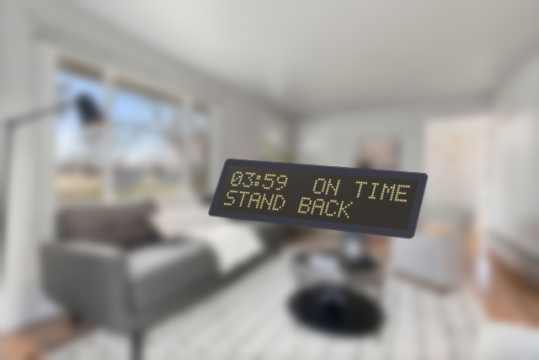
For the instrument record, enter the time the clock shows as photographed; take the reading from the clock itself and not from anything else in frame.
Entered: 3:59
